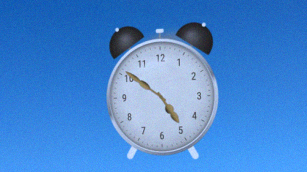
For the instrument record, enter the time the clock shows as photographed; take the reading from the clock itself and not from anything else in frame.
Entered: 4:51
